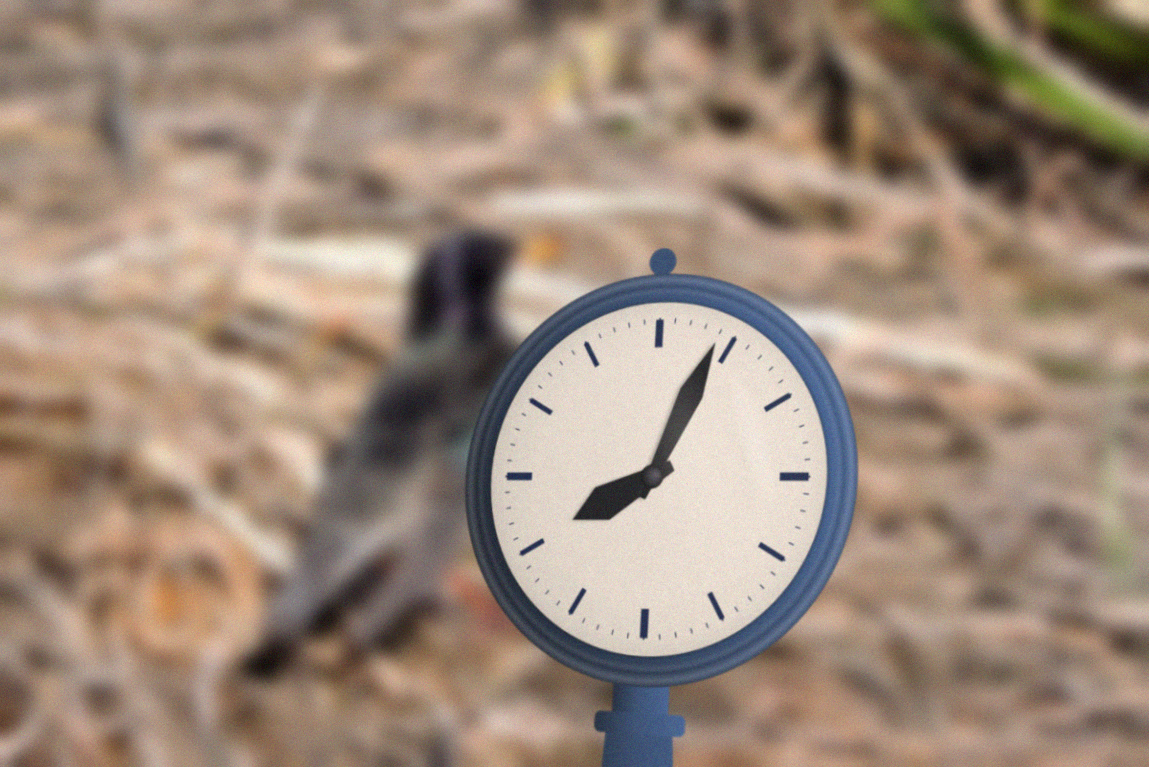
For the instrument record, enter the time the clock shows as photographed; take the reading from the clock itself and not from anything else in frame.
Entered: 8:04
